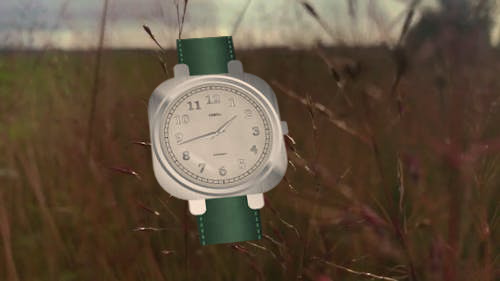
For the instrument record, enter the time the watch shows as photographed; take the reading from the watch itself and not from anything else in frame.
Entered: 1:43
